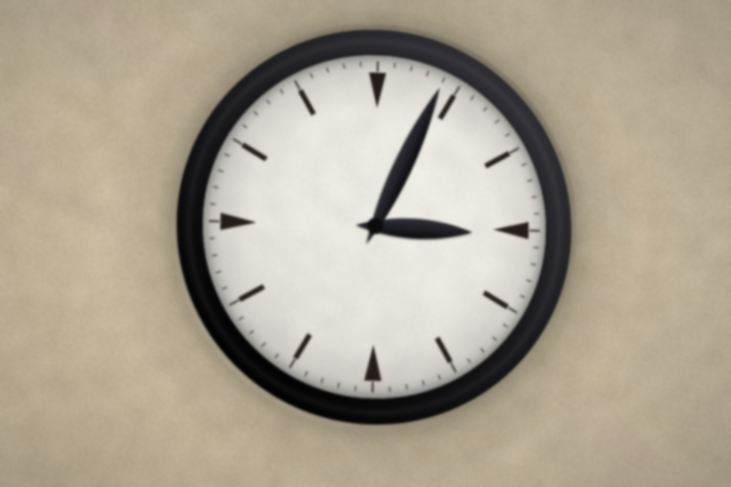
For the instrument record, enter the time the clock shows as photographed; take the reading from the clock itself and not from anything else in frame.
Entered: 3:04
